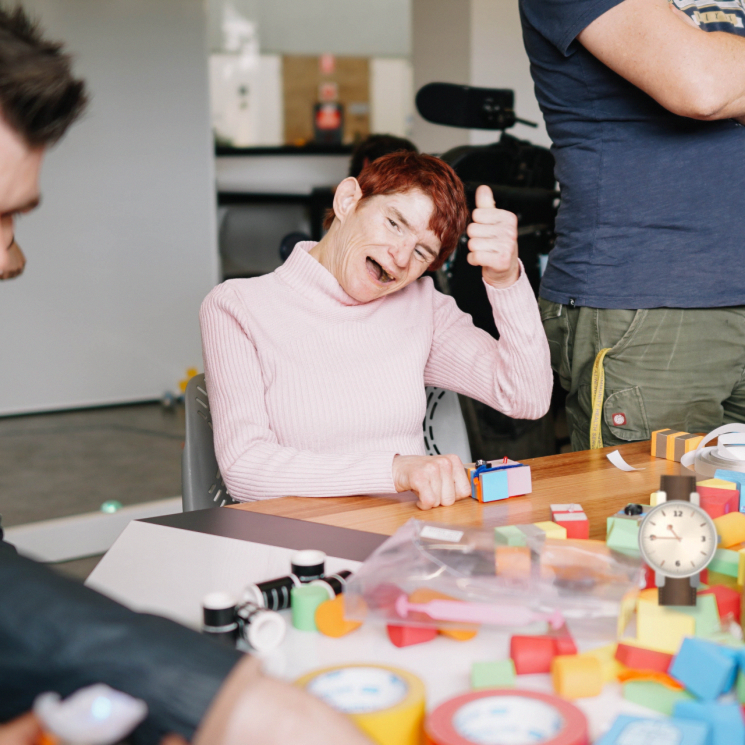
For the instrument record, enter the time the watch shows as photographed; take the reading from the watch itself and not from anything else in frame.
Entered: 10:45
